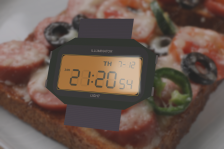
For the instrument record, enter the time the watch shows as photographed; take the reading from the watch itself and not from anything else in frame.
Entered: 21:20:54
